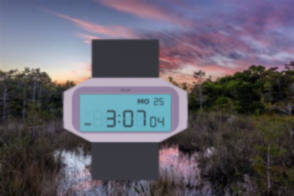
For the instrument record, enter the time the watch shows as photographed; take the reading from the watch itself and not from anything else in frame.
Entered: 3:07:04
